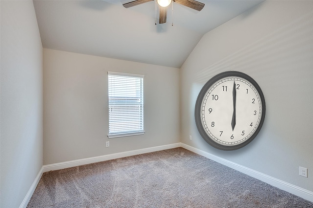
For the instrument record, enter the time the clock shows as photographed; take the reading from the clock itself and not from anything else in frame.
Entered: 5:59
